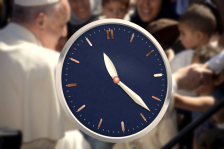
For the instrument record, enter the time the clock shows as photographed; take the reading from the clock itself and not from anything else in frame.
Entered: 11:23
